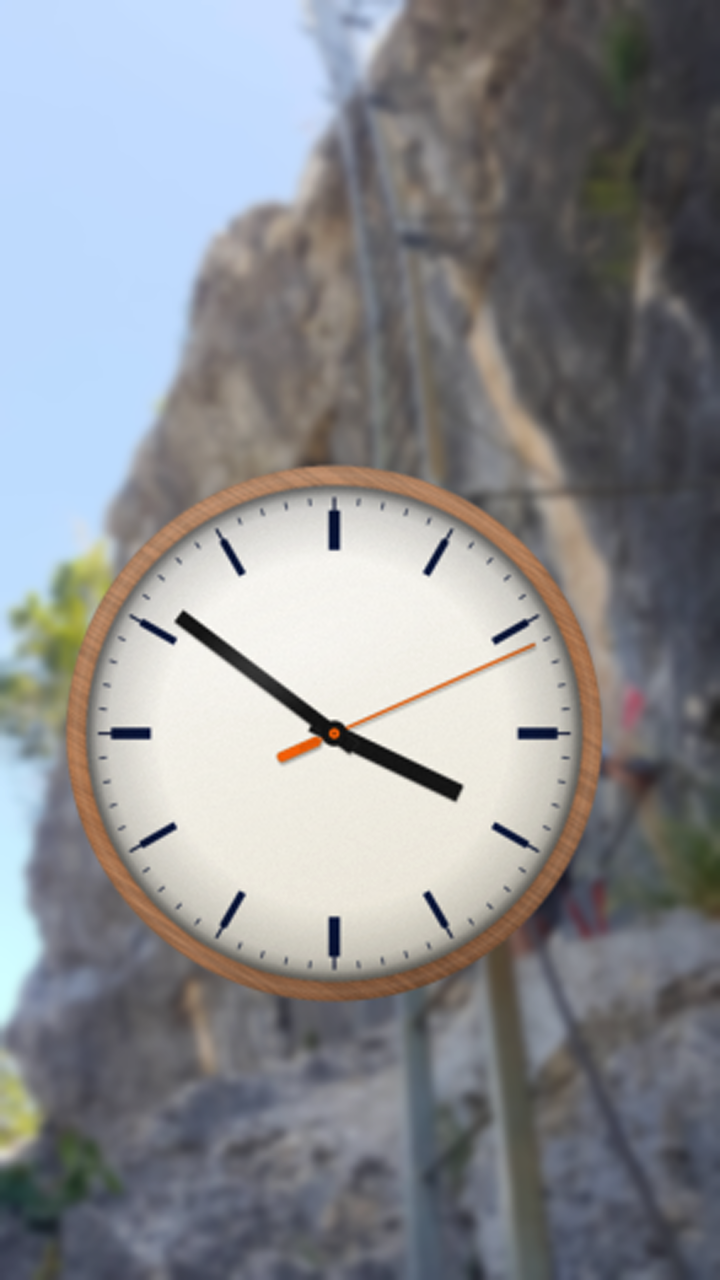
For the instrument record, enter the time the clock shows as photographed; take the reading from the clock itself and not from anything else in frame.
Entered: 3:51:11
